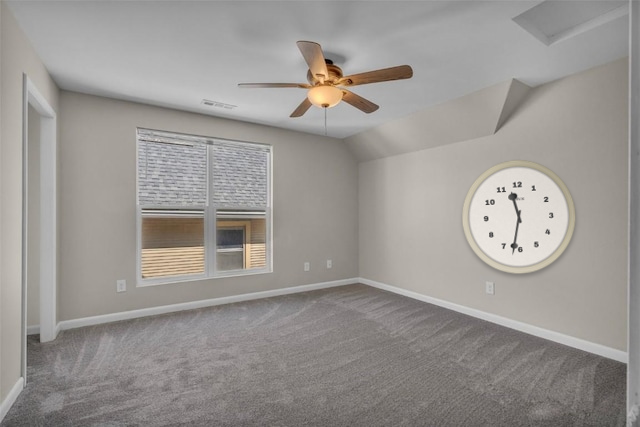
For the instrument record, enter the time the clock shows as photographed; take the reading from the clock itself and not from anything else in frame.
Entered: 11:32
